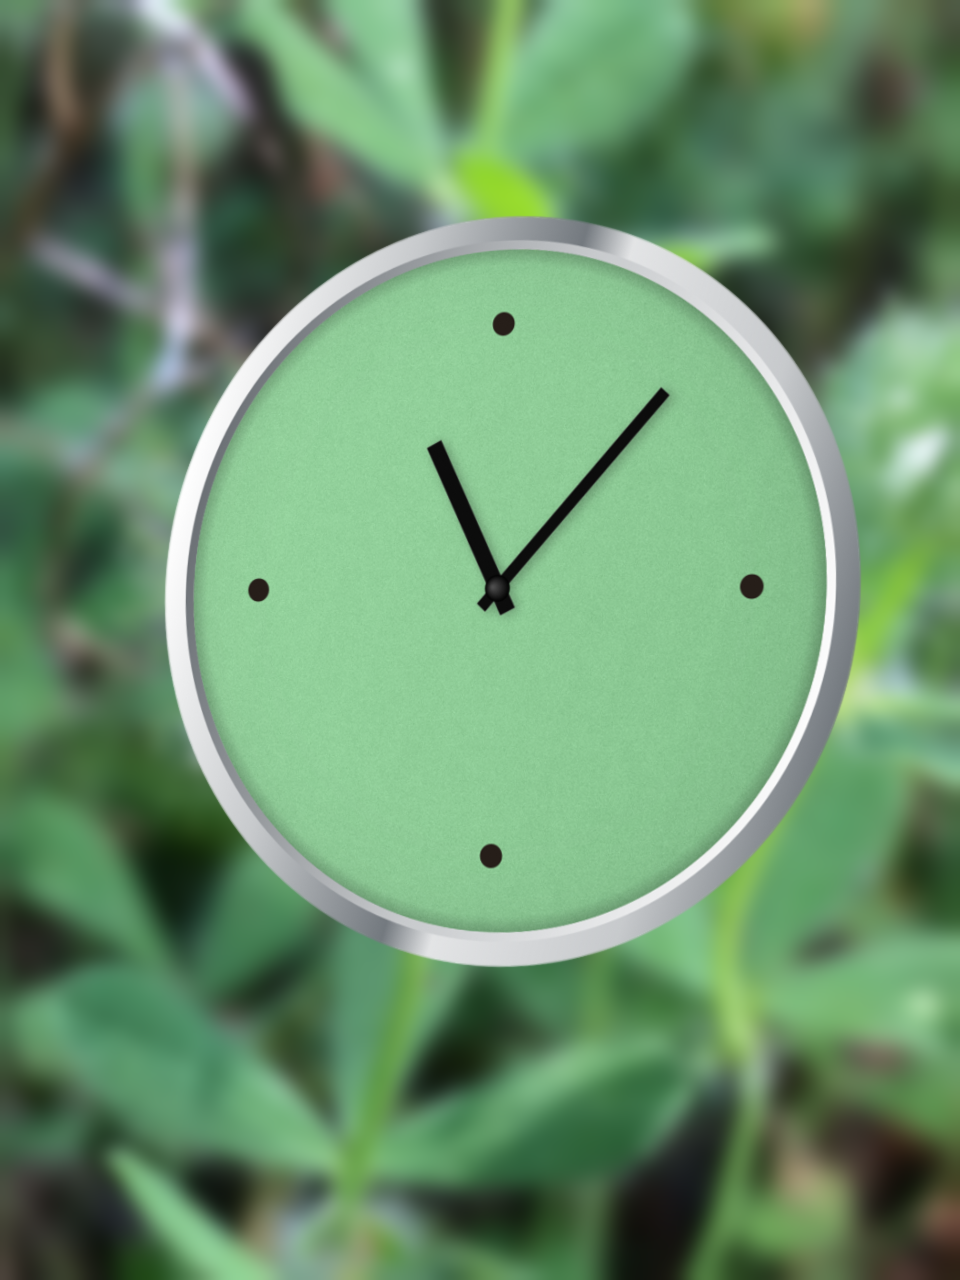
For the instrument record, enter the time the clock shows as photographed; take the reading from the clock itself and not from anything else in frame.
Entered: 11:07
